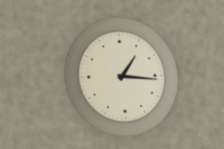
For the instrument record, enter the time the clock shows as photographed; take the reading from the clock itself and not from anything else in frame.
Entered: 1:16
